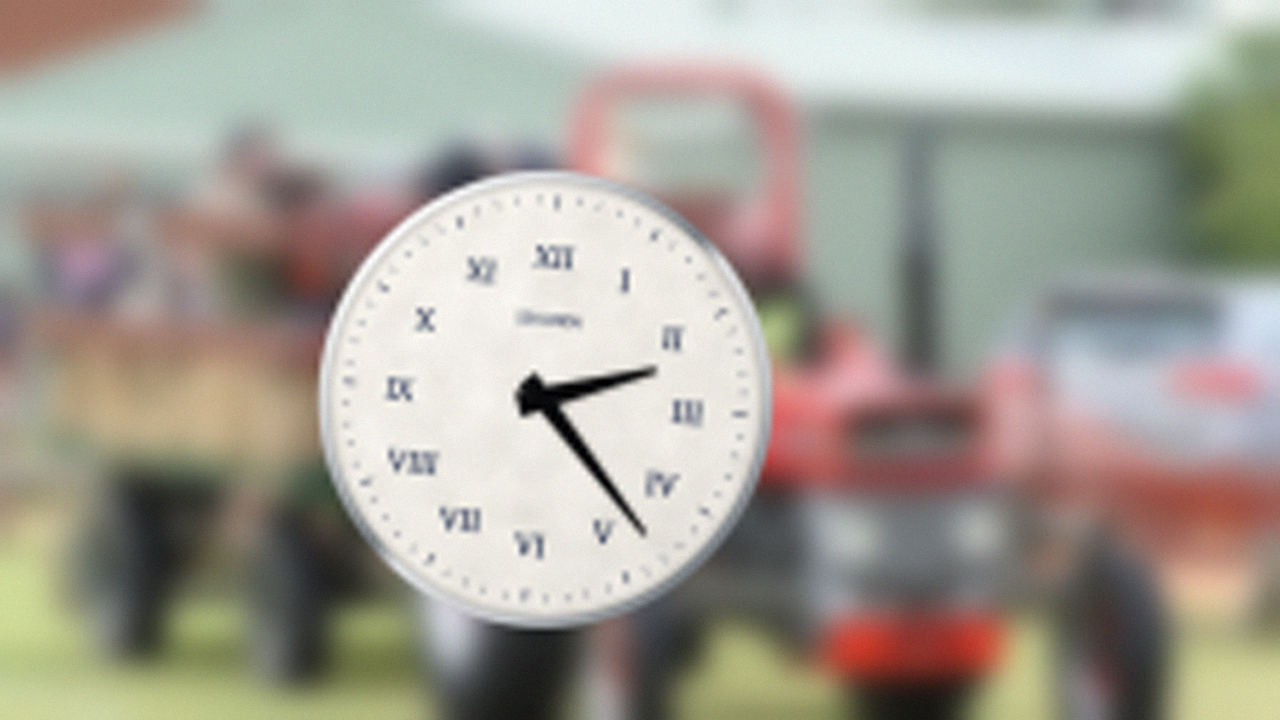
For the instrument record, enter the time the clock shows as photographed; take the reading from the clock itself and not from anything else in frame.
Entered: 2:23
